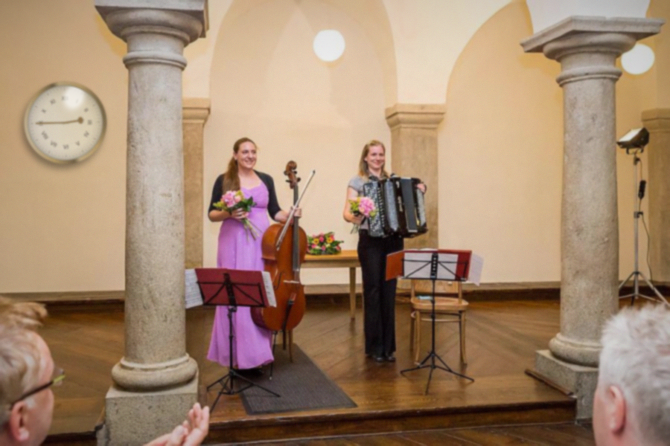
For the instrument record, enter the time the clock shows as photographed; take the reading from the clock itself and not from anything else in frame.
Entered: 2:45
